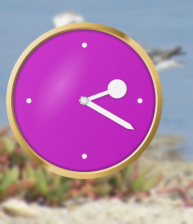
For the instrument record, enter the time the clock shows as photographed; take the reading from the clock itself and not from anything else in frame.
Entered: 2:20
